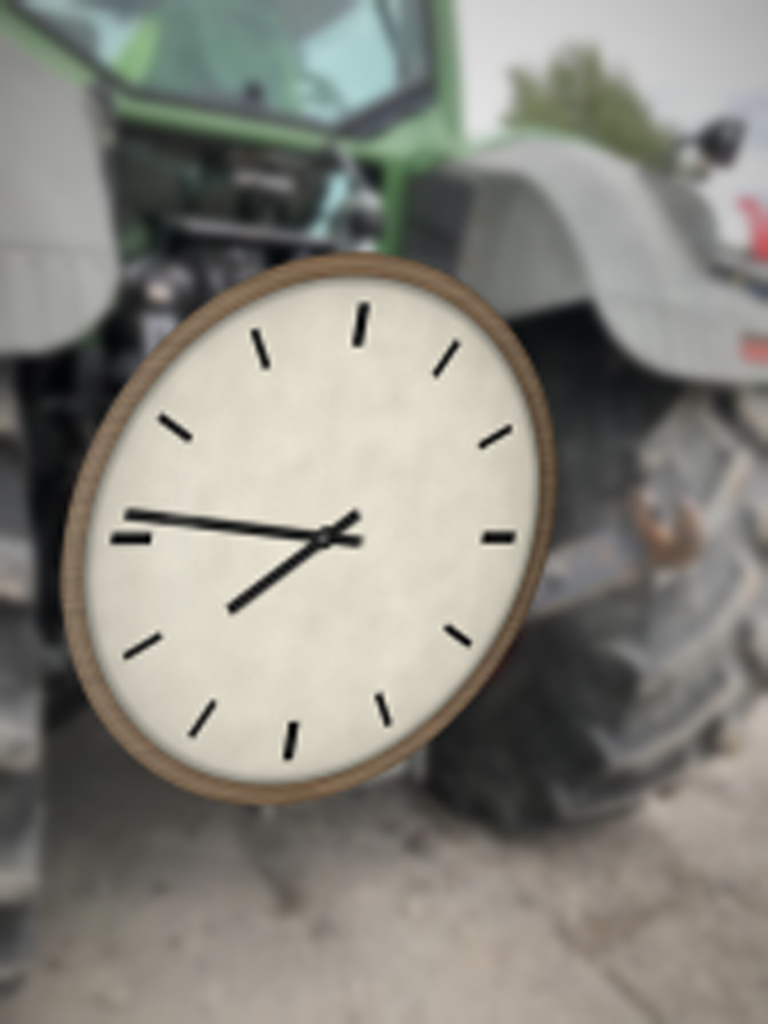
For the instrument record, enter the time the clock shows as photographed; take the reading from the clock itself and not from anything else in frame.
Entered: 7:46
